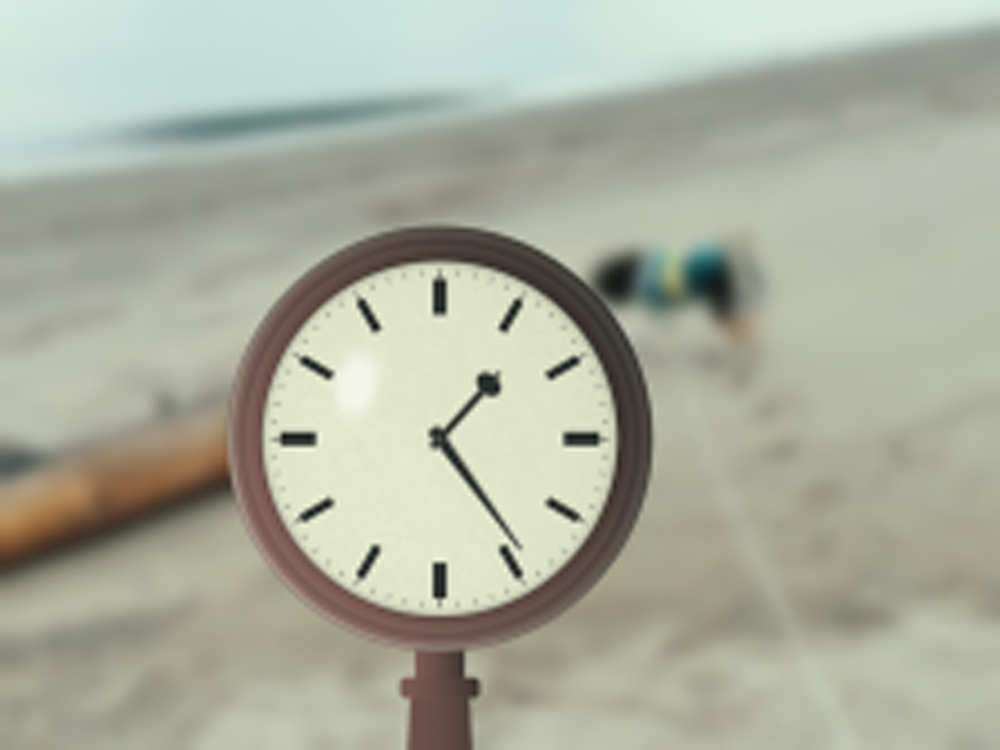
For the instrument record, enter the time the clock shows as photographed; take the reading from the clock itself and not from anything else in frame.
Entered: 1:24
